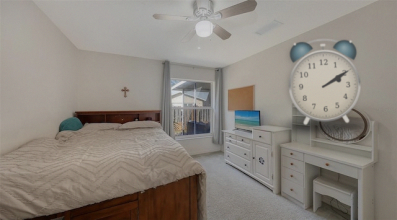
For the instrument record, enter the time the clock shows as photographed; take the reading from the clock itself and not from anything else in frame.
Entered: 2:10
